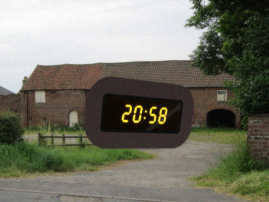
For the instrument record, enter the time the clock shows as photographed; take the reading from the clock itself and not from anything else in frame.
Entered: 20:58
